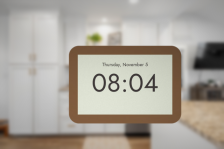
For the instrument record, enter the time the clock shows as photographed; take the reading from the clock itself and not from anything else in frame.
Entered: 8:04
